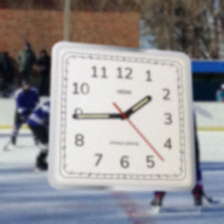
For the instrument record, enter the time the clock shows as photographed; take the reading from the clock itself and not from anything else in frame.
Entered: 1:44:23
